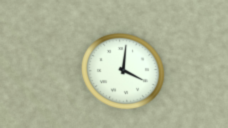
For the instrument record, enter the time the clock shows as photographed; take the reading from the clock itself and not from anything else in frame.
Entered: 4:02
